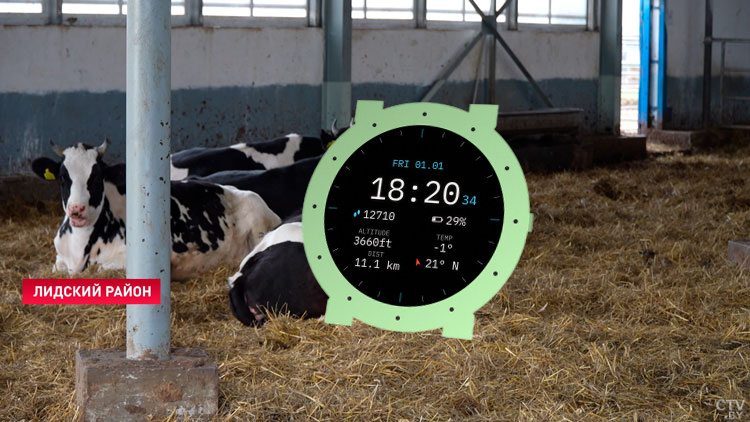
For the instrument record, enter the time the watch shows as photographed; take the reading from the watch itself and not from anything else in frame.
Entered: 18:20:34
